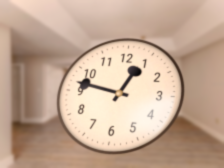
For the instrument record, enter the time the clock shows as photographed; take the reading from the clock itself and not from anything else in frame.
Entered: 12:47
